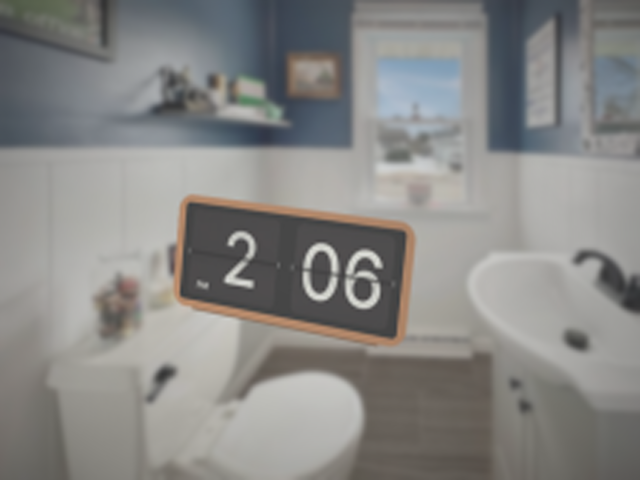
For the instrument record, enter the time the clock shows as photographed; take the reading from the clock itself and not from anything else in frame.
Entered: 2:06
